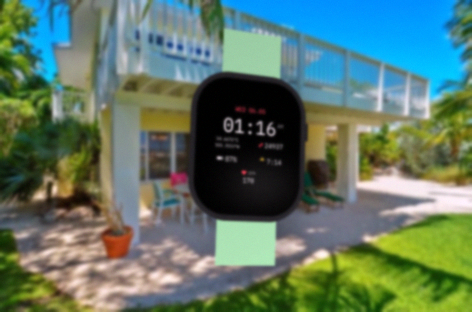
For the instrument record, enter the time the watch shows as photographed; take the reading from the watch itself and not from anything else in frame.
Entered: 1:16
